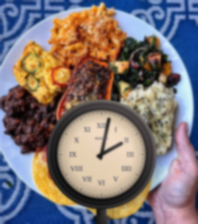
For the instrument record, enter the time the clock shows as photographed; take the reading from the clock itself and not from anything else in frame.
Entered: 2:02
